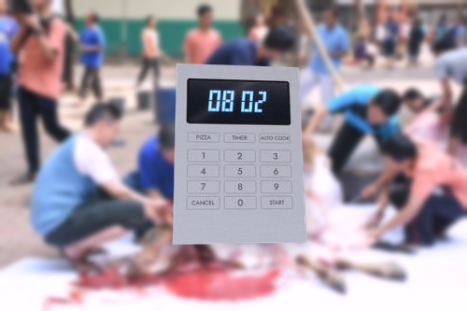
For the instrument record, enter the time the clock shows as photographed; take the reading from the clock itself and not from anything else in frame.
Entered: 8:02
